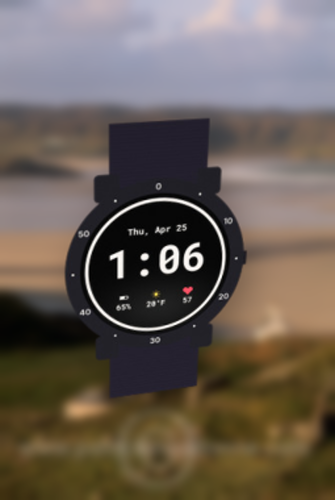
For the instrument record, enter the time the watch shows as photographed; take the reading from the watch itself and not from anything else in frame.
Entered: 1:06
